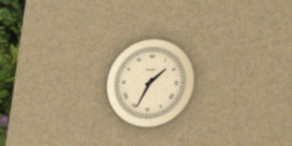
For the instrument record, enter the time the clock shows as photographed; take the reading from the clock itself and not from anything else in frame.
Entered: 1:34
